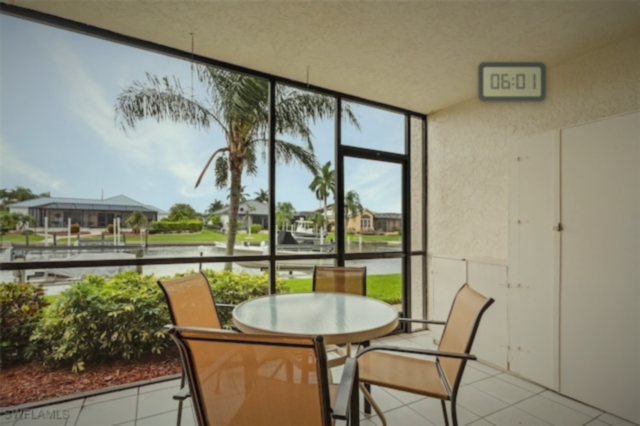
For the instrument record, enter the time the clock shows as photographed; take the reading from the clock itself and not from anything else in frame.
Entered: 6:01
